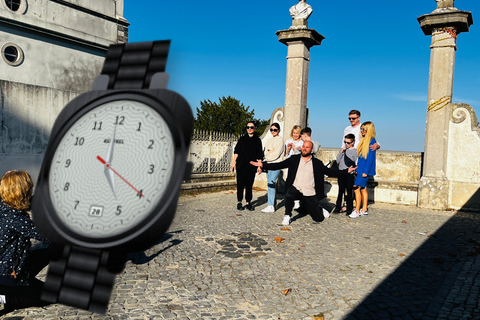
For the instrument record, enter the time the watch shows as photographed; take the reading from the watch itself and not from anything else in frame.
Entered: 4:59:20
